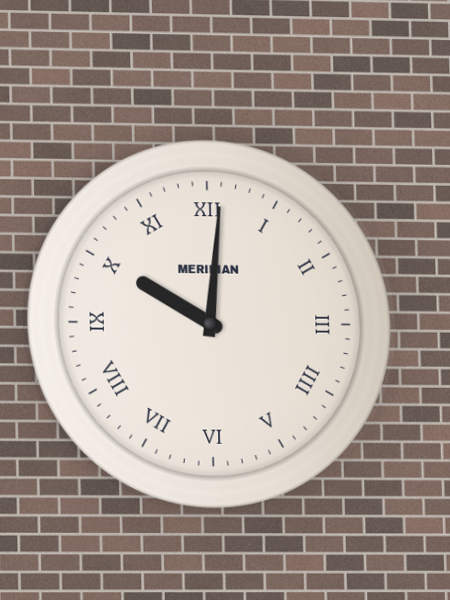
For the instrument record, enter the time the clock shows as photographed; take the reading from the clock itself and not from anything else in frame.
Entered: 10:01
